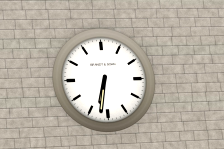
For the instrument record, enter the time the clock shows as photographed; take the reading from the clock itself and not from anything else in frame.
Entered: 6:32
